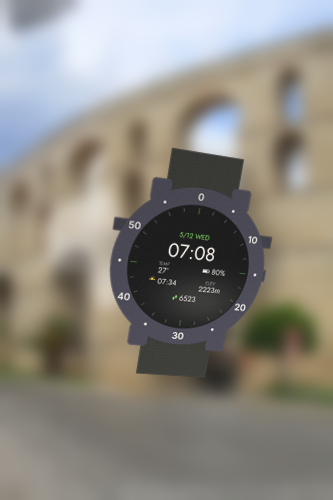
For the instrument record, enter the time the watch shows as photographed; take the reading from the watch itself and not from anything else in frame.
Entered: 7:08
